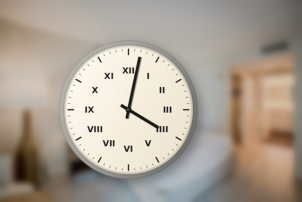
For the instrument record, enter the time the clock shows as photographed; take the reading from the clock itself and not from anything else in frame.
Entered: 4:02
